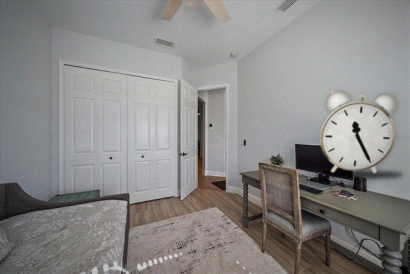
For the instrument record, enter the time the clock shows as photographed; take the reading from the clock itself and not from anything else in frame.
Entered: 11:25
